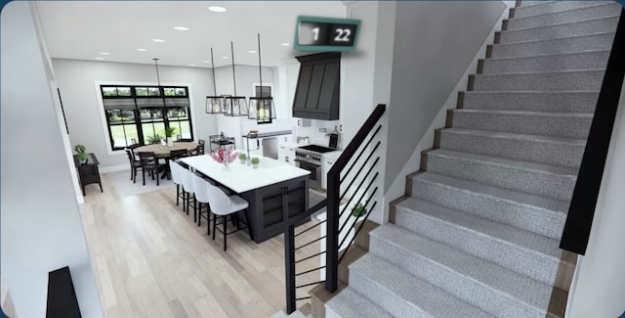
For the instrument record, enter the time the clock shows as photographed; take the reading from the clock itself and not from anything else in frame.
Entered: 1:22
